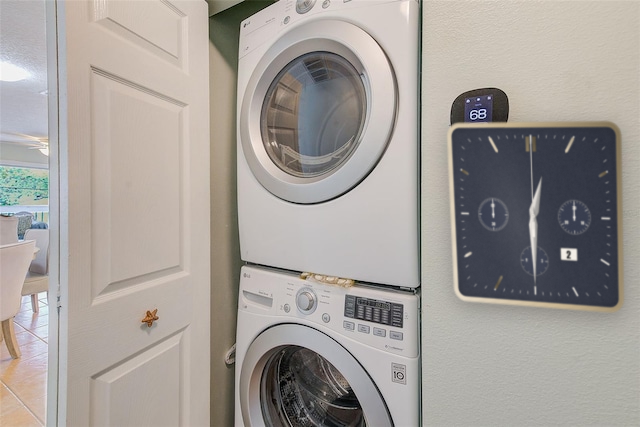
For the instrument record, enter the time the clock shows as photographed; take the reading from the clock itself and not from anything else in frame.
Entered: 12:30
